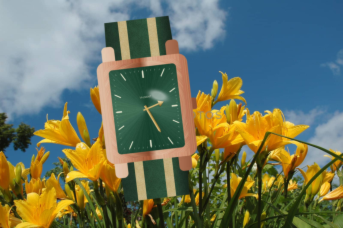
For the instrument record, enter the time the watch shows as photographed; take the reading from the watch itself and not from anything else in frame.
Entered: 2:26
